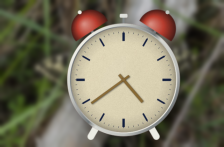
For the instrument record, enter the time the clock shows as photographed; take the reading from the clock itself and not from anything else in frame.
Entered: 4:39
